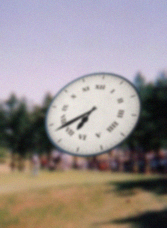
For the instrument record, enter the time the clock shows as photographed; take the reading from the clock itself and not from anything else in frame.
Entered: 6:38
